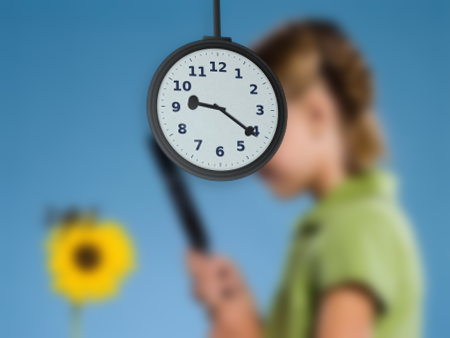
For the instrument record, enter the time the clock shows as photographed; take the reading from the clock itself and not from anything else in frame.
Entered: 9:21
